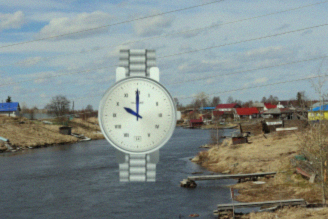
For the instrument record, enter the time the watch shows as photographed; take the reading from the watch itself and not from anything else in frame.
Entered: 10:00
